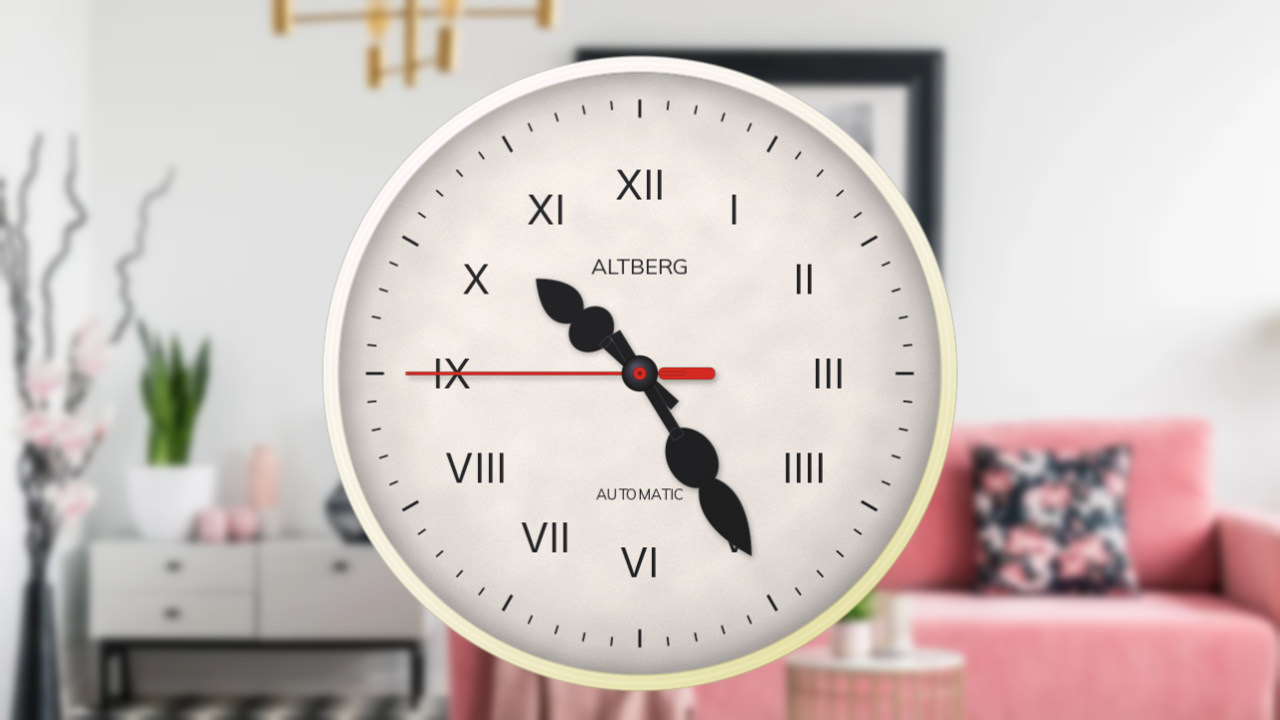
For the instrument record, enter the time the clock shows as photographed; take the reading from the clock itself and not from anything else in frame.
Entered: 10:24:45
